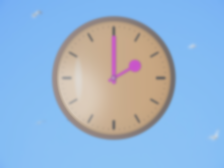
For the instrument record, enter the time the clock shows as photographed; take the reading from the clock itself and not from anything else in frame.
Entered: 2:00
